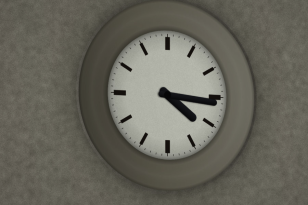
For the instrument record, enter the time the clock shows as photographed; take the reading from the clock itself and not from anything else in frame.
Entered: 4:16
